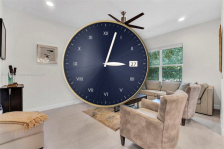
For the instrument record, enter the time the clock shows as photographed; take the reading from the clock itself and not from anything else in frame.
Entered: 3:03
